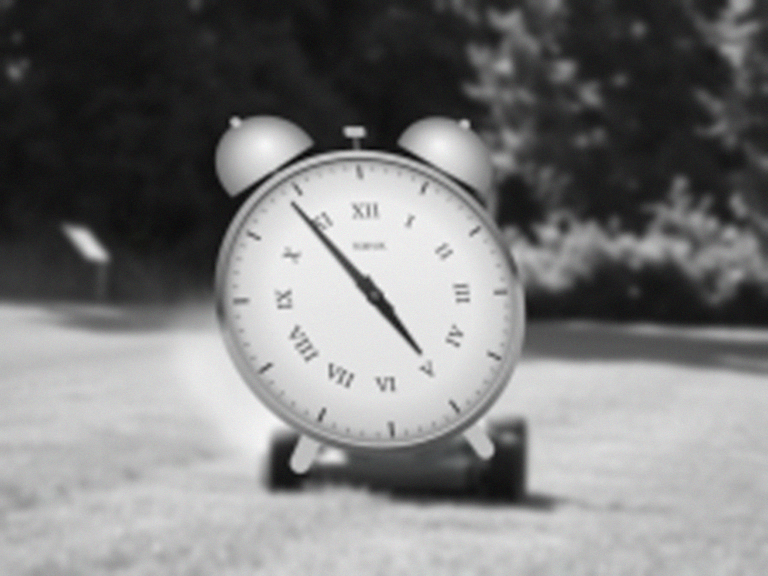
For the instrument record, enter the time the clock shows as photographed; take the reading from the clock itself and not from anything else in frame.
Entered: 4:54
